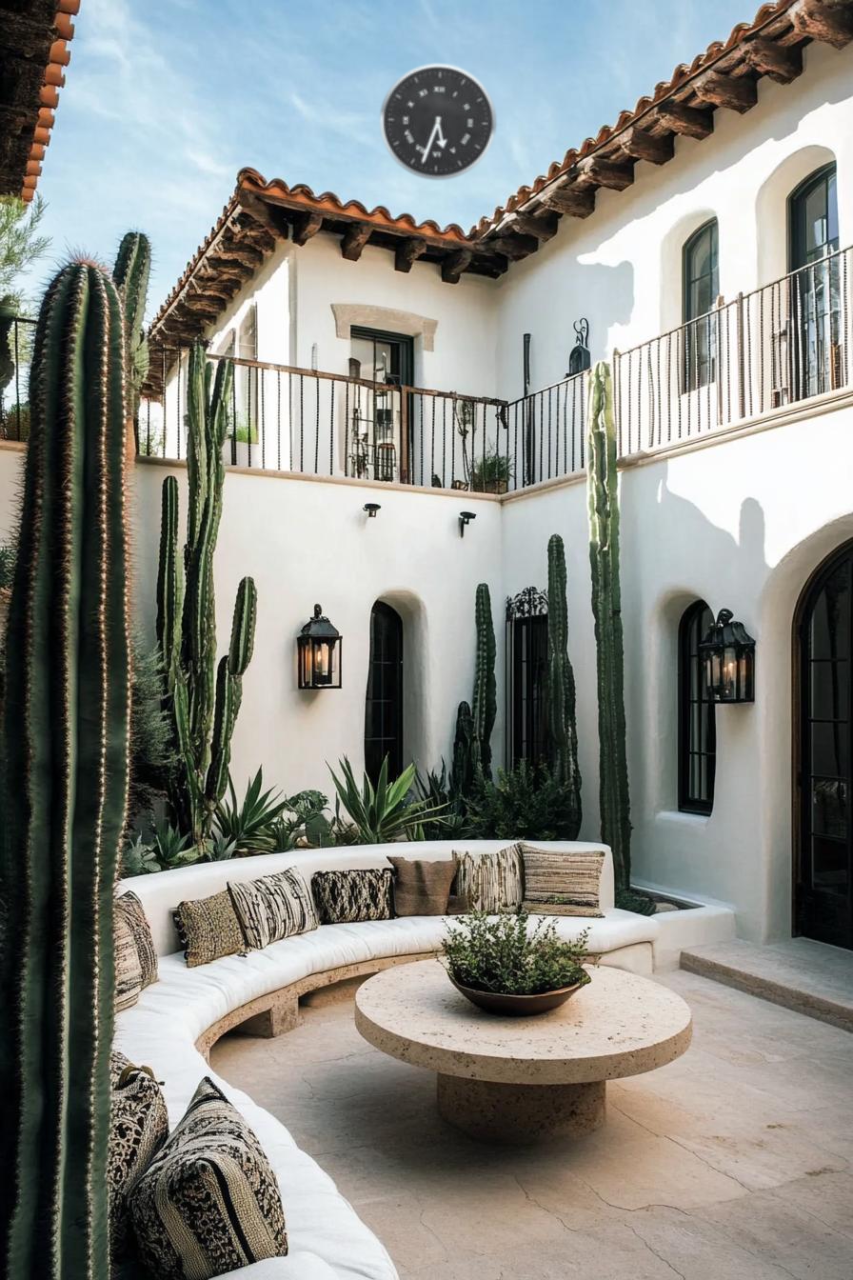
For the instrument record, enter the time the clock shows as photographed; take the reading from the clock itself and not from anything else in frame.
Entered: 5:33
